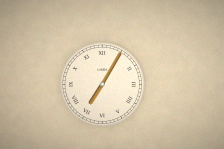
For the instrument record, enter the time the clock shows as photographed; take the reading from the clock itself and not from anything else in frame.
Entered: 7:05
